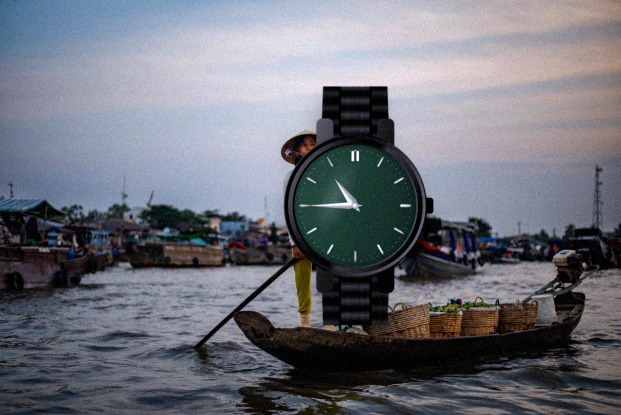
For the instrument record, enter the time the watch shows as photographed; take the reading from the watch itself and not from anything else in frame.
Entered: 10:45
